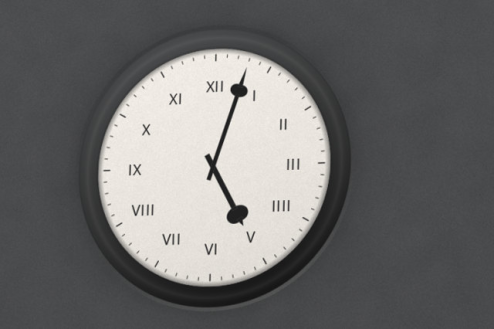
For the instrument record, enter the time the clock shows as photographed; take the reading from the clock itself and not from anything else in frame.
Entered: 5:03
